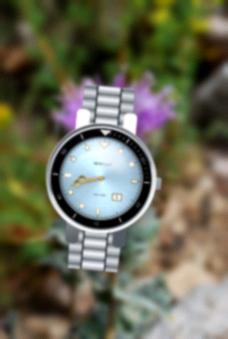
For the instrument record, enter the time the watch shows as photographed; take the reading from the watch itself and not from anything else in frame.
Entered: 8:42
